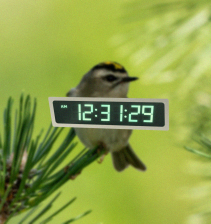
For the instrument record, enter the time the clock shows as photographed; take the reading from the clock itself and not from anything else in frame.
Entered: 12:31:29
